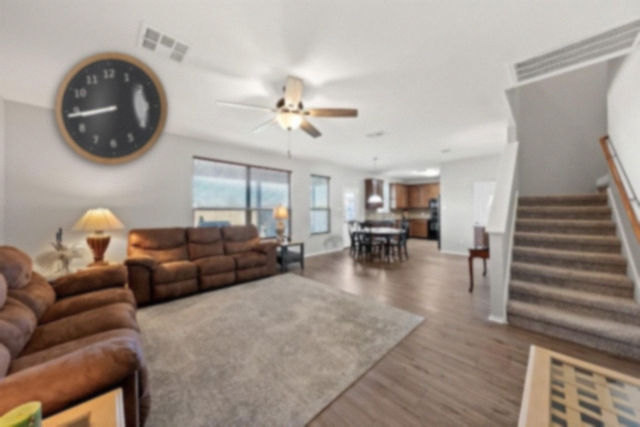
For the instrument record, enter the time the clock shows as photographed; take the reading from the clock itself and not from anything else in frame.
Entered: 8:44
